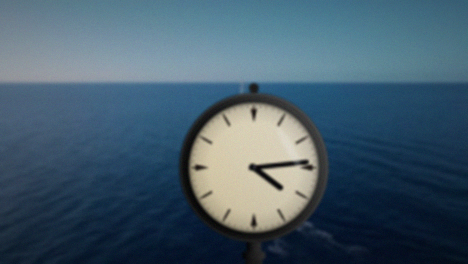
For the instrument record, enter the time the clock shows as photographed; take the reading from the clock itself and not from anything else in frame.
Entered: 4:14
